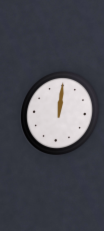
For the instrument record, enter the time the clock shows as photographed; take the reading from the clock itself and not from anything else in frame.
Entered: 12:00
